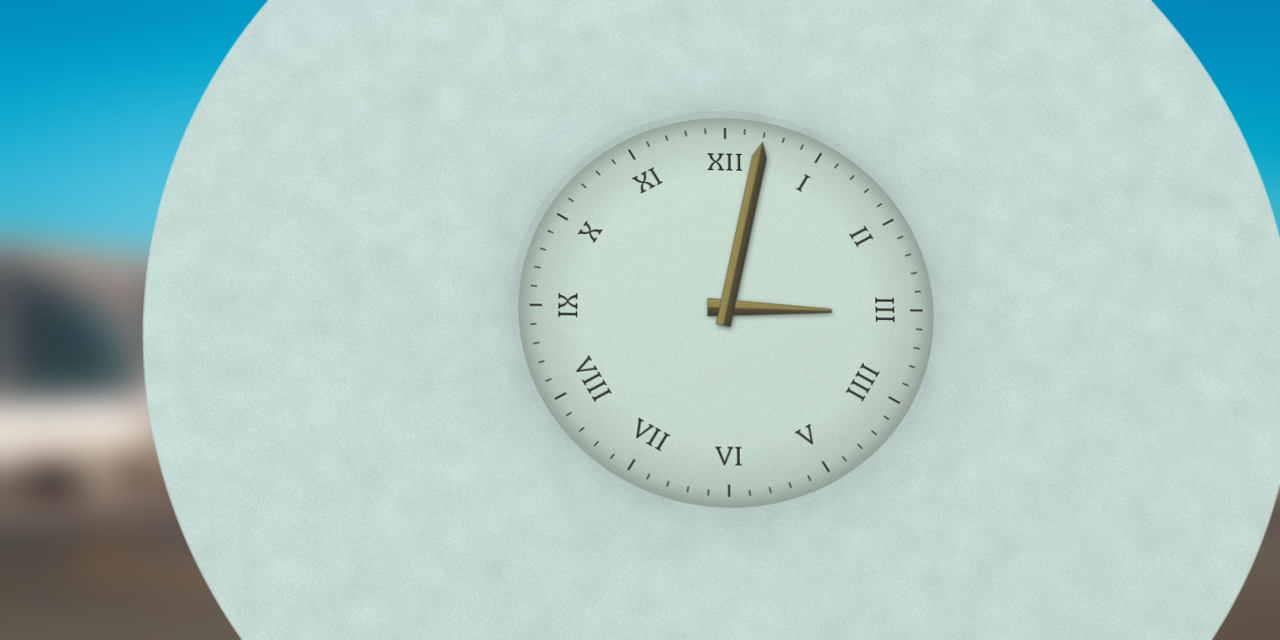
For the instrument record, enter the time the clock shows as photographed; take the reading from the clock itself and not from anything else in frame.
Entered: 3:02
